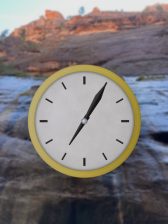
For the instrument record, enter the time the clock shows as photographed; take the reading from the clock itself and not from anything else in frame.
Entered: 7:05
